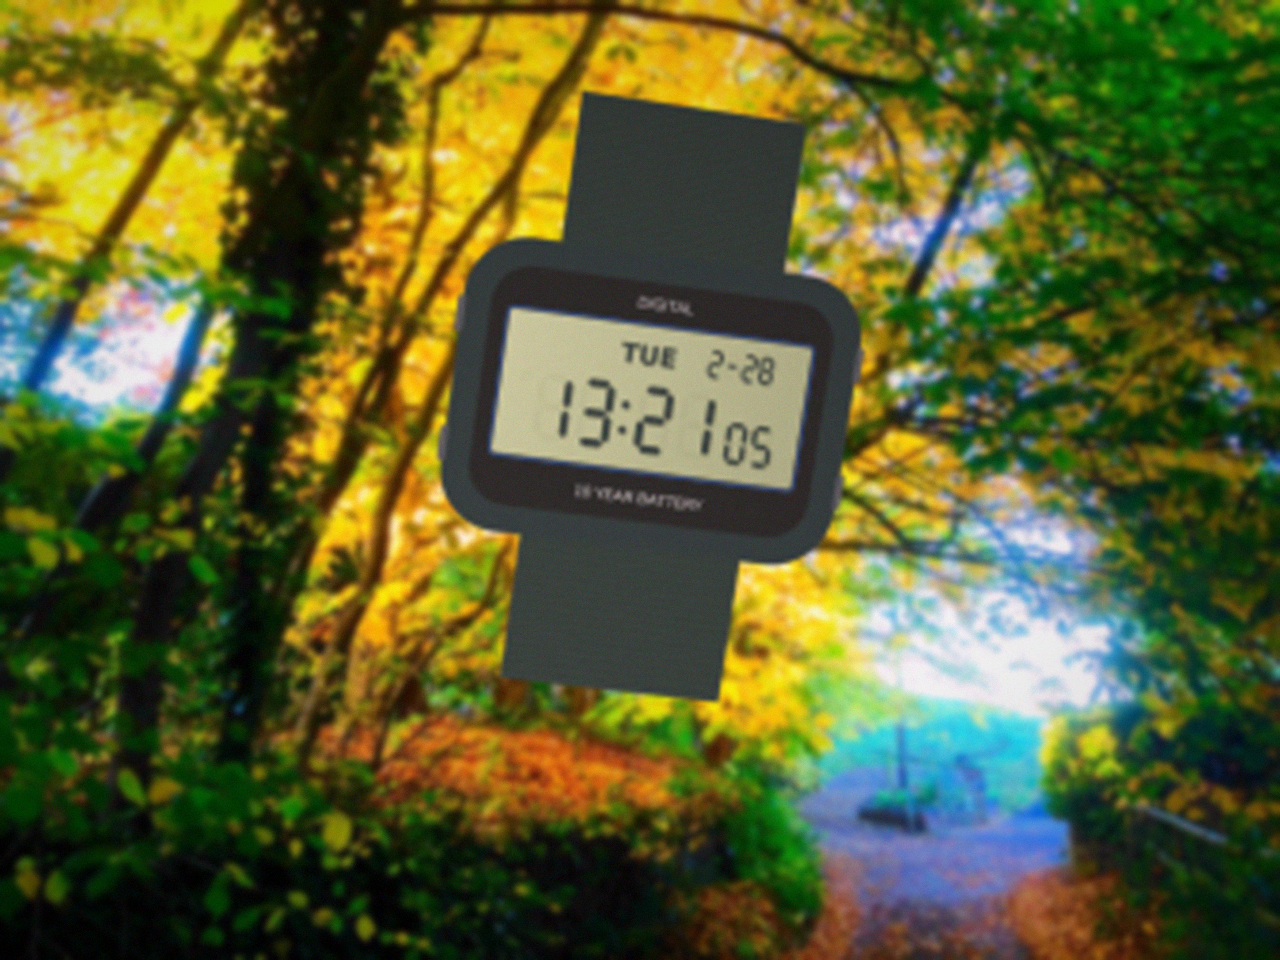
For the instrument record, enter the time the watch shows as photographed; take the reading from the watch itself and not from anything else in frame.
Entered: 13:21:05
